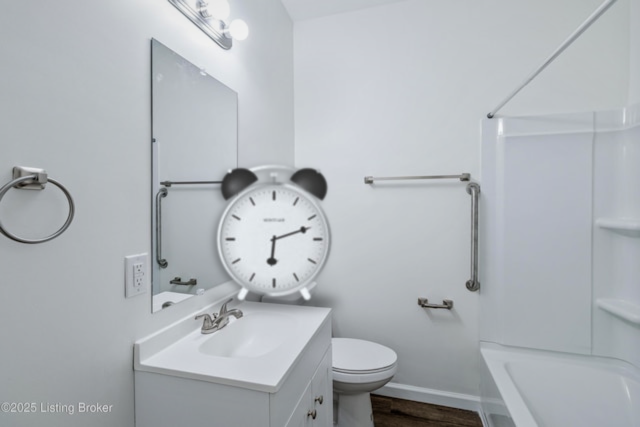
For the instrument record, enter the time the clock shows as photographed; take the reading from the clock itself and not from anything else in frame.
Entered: 6:12
